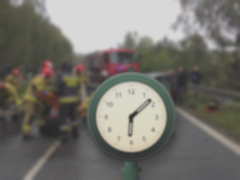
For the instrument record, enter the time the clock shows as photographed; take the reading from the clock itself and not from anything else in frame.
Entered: 6:08
